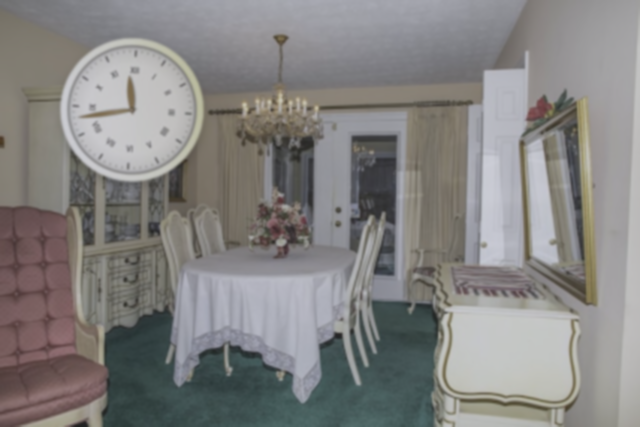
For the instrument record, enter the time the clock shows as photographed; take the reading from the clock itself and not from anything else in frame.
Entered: 11:43
